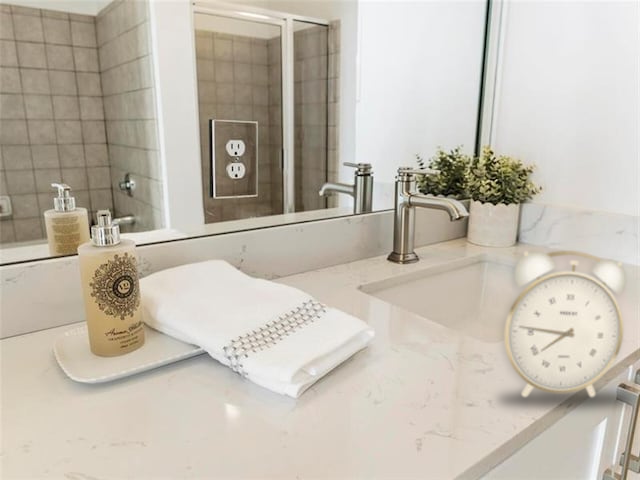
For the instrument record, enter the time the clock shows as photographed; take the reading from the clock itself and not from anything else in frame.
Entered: 7:46
